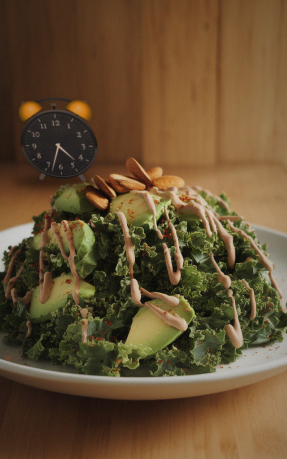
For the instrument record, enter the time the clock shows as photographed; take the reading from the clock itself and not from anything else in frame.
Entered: 4:33
